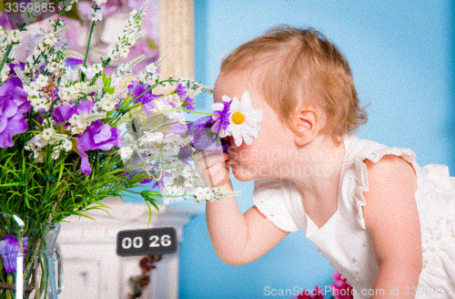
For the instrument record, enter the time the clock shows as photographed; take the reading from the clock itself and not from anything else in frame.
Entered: 0:26
